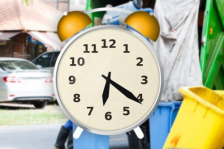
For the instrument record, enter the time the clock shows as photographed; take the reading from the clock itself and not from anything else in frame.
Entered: 6:21
